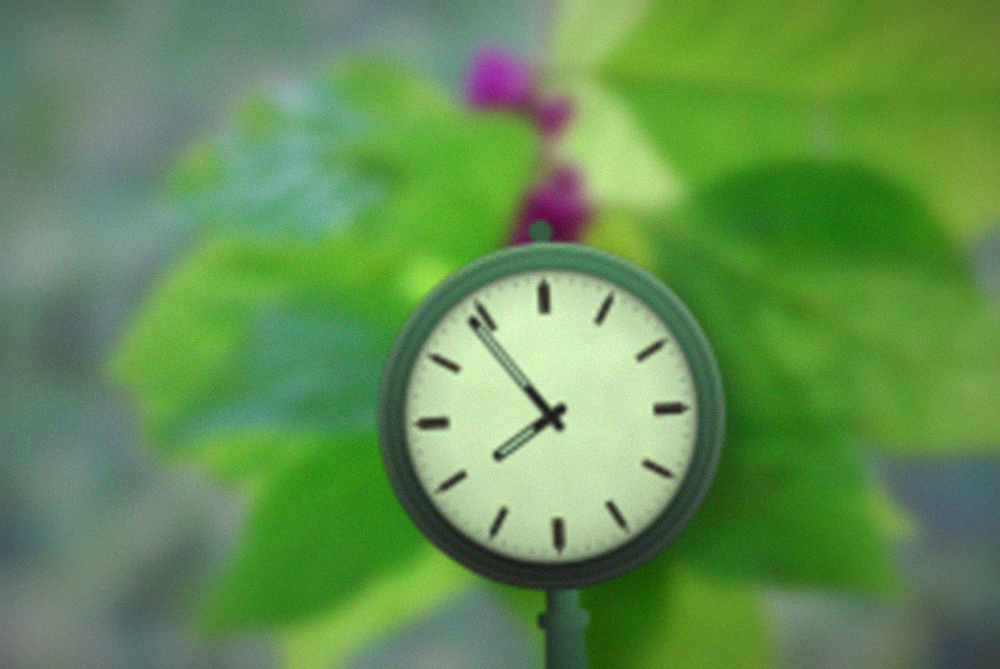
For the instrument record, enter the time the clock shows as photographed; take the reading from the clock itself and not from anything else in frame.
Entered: 7:54
